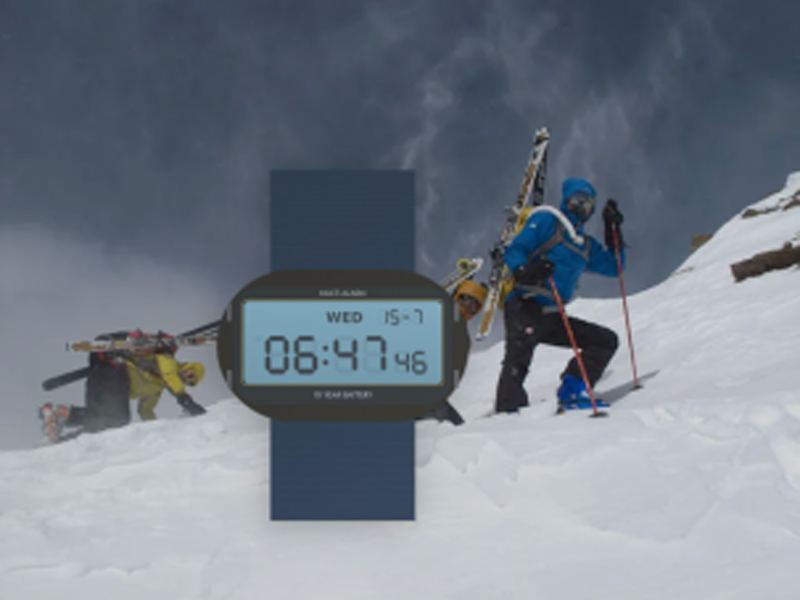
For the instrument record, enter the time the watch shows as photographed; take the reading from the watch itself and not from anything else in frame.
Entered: 6:47:46
